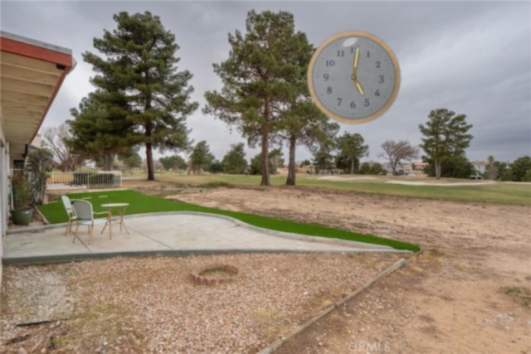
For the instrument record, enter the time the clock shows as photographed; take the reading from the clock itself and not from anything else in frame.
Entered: 5:01
